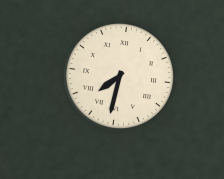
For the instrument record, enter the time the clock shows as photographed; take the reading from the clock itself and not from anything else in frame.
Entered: 7:31
